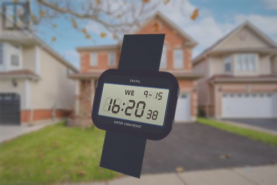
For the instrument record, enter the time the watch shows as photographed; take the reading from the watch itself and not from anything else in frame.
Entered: 16:20:38
